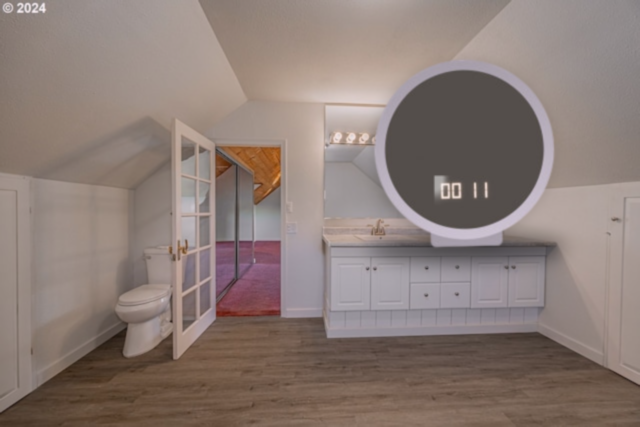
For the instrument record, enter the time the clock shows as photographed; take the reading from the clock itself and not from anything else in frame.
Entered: 0:11
